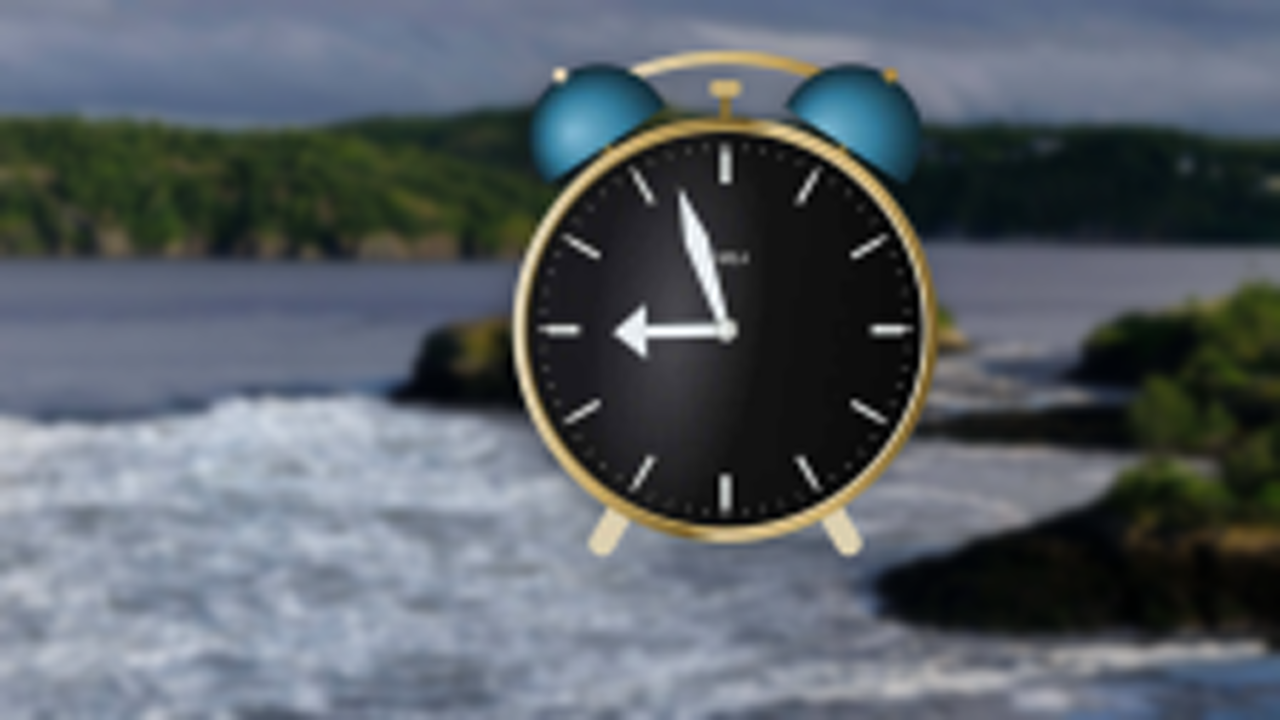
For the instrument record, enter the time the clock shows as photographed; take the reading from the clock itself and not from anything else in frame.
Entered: 8:57
